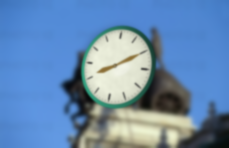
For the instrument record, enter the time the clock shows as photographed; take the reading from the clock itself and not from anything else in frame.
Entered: 8:10
